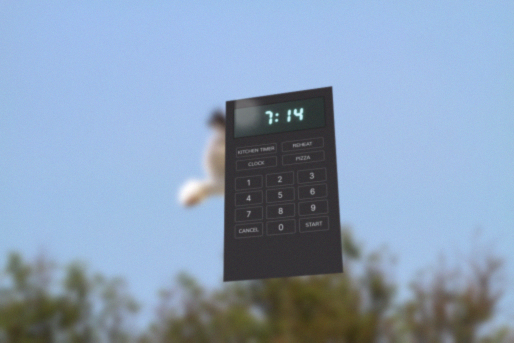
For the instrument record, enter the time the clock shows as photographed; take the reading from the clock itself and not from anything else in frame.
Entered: 7:14
